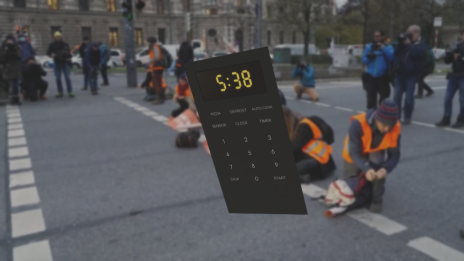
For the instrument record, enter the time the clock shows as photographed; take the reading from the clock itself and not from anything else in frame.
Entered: 5:38
